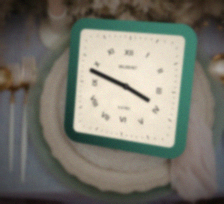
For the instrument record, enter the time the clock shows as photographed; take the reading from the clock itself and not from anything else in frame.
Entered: 3:48
